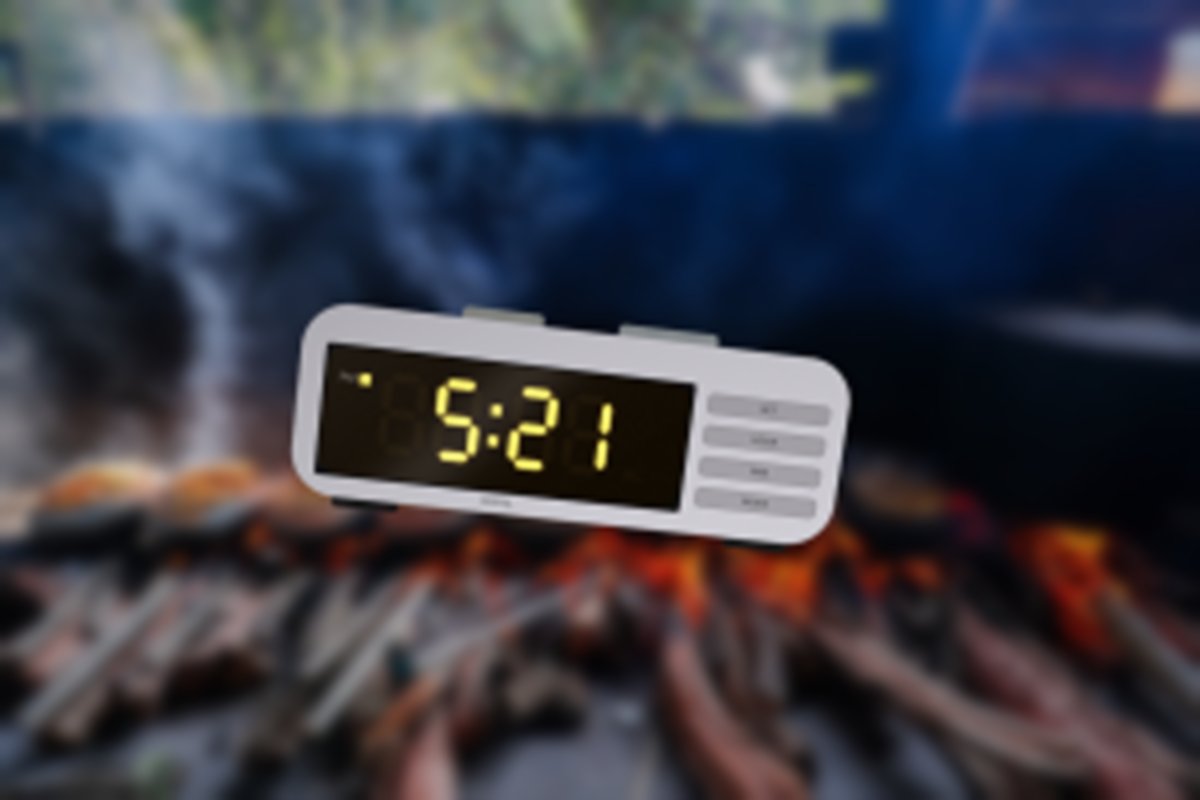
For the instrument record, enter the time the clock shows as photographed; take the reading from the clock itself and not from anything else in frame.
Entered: 5:21
